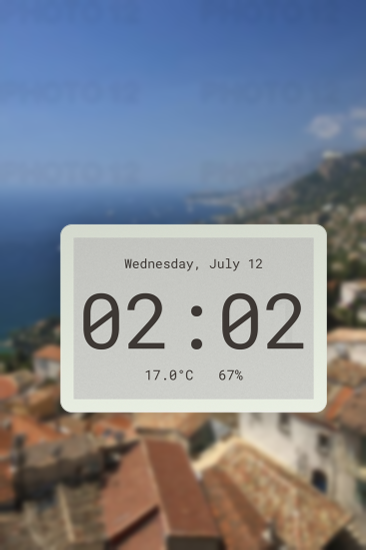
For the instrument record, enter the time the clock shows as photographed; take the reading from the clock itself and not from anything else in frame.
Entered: 2:02
